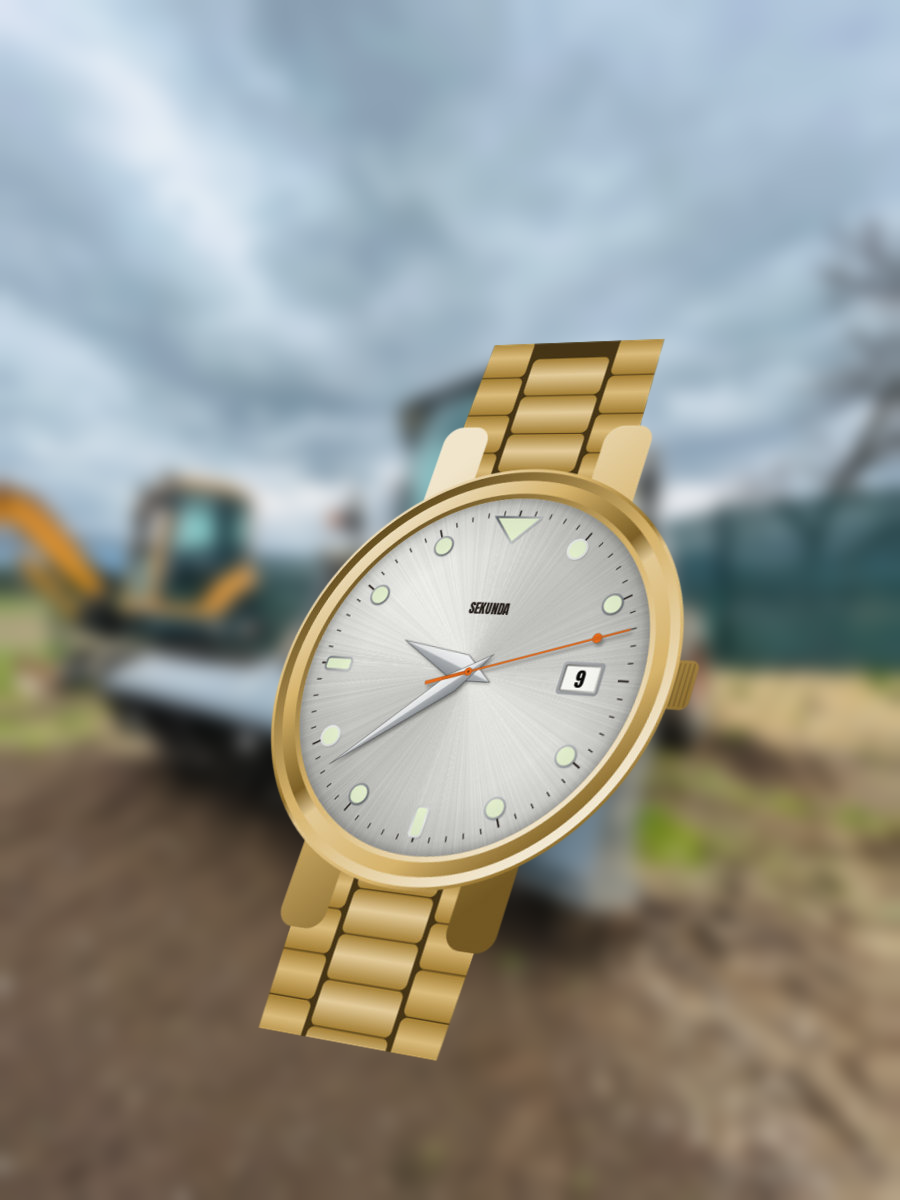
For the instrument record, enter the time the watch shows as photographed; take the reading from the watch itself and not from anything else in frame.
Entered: 9:38:12
